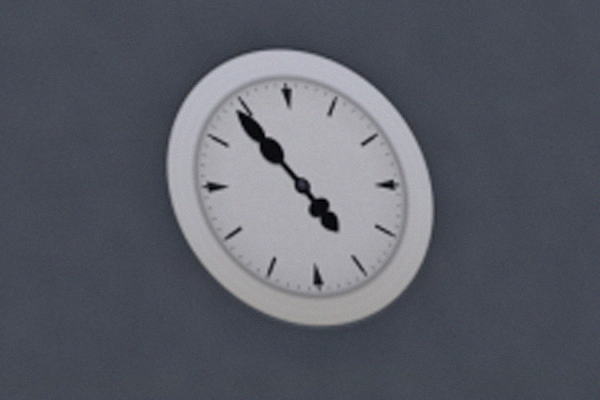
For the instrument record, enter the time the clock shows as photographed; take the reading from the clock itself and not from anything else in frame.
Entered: 4:54
